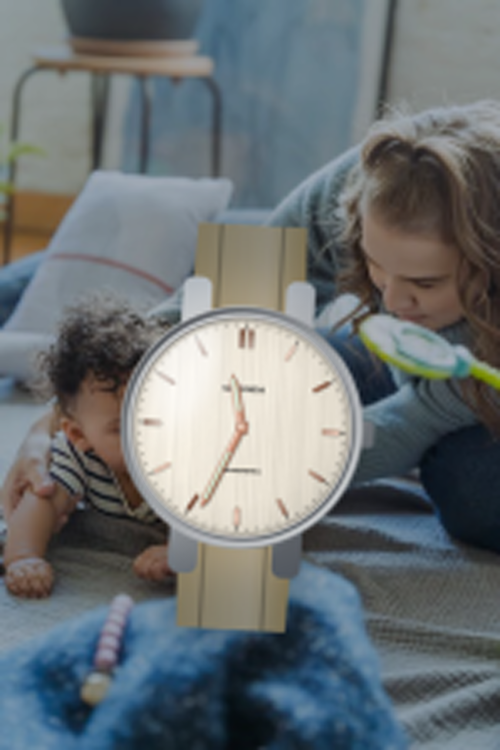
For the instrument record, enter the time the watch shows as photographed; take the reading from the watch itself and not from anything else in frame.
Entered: 11:34
